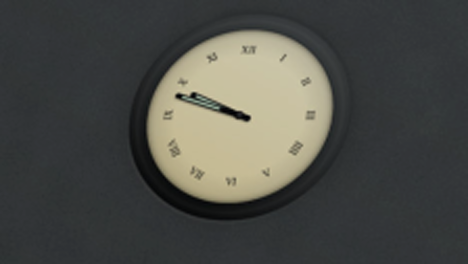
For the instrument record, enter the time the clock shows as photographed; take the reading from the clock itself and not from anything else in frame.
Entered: 9:48
